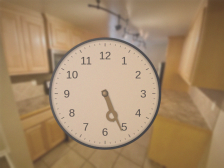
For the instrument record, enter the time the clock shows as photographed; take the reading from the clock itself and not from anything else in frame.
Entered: 5:26
